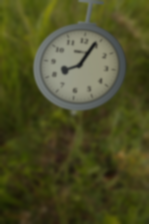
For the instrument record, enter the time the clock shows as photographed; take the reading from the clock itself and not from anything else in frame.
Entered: 8:04
